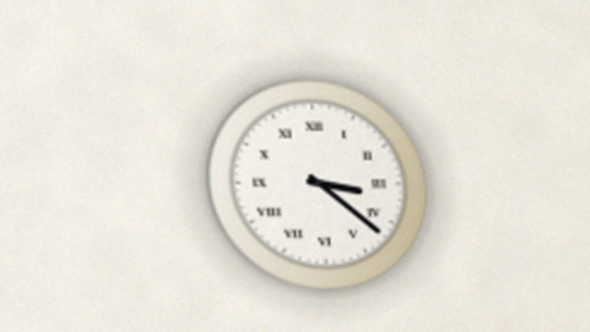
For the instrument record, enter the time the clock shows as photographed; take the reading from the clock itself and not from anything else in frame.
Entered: 3:22
